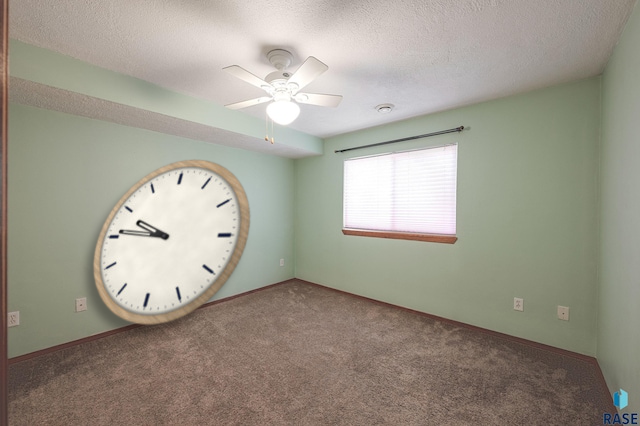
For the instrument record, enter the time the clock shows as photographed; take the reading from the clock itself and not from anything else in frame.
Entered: 9:46
